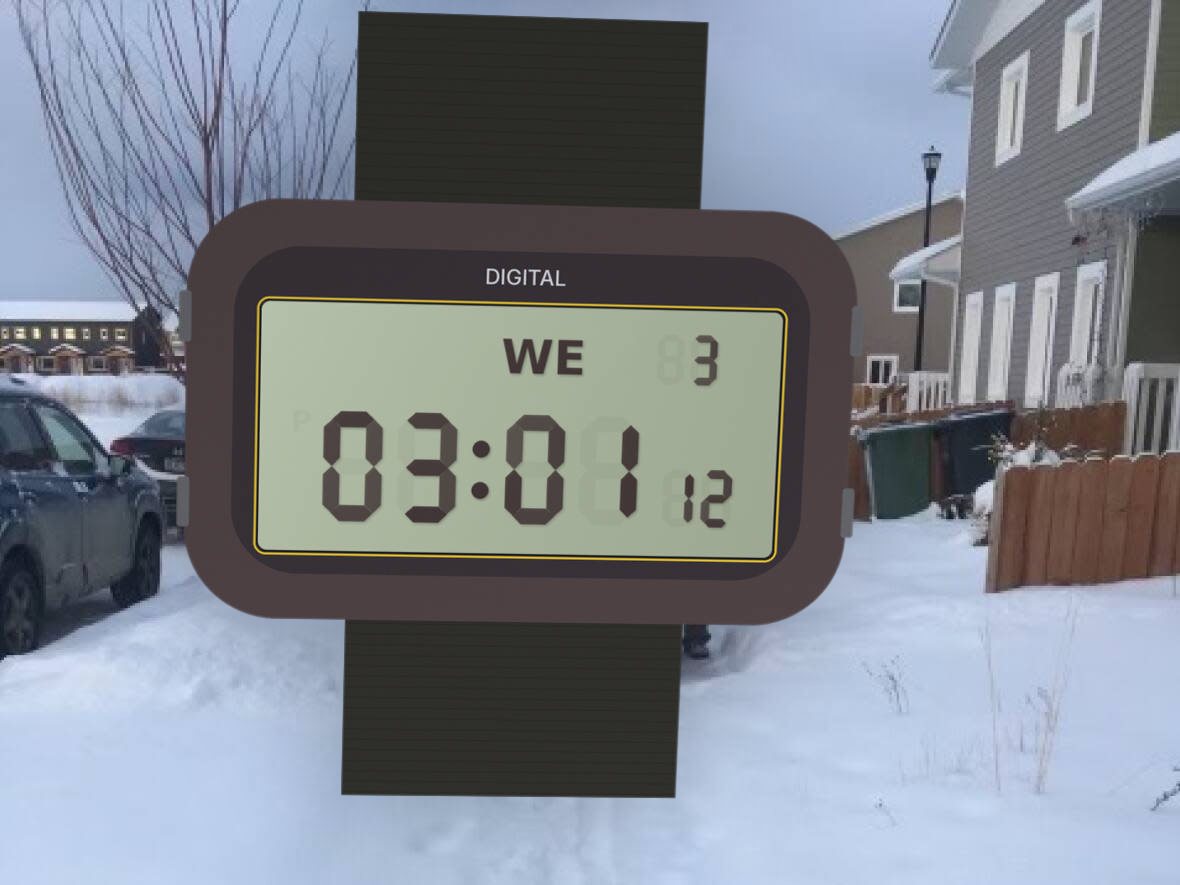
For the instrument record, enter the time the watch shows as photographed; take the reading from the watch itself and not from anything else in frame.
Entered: 3:01:12
